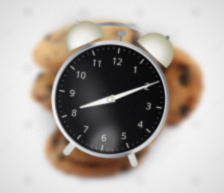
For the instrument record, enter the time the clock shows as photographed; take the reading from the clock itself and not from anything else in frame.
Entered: 8:10
